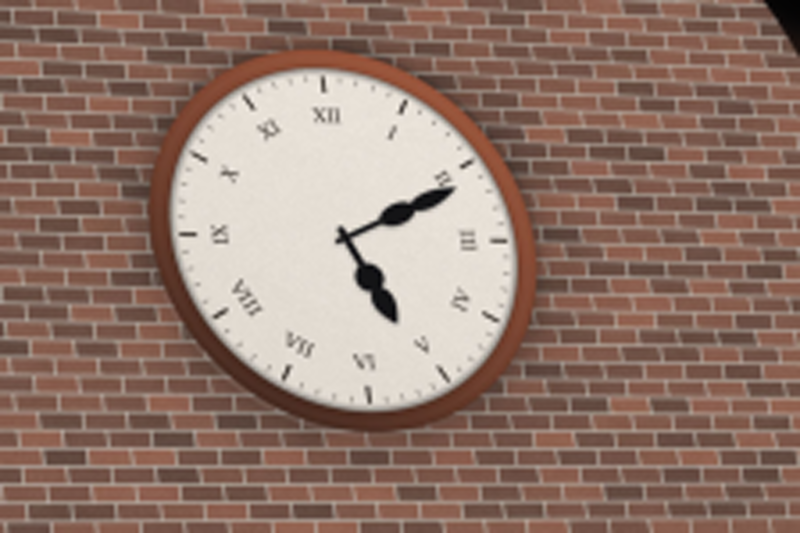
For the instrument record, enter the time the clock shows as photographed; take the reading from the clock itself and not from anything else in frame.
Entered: 5:11
